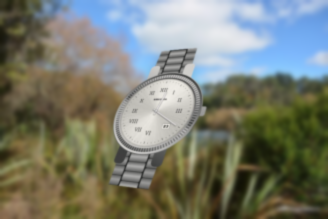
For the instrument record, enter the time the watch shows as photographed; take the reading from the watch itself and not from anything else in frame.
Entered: 12:20
